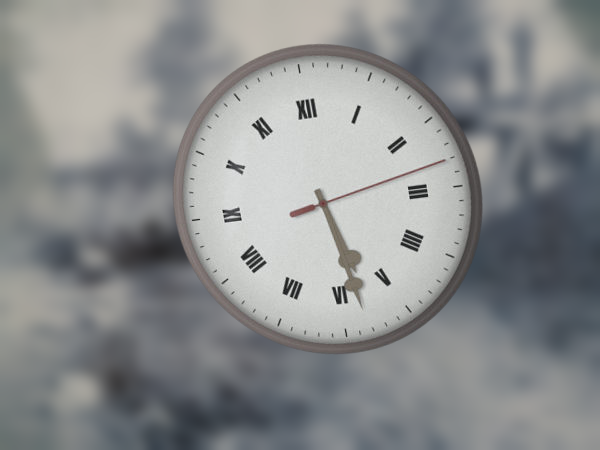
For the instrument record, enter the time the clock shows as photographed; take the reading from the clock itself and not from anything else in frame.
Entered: 5:28:13
